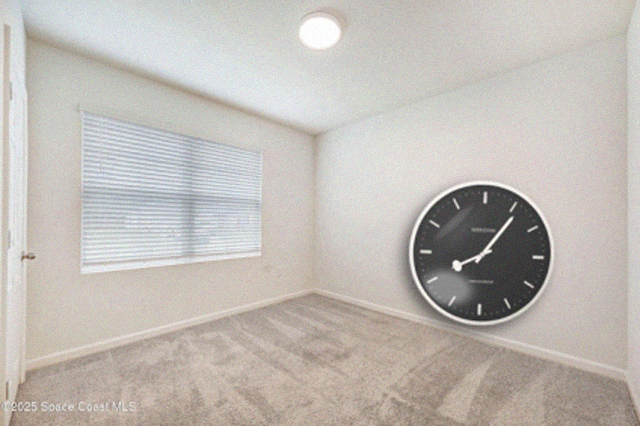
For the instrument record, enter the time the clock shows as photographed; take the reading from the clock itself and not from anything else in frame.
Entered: 8:06
